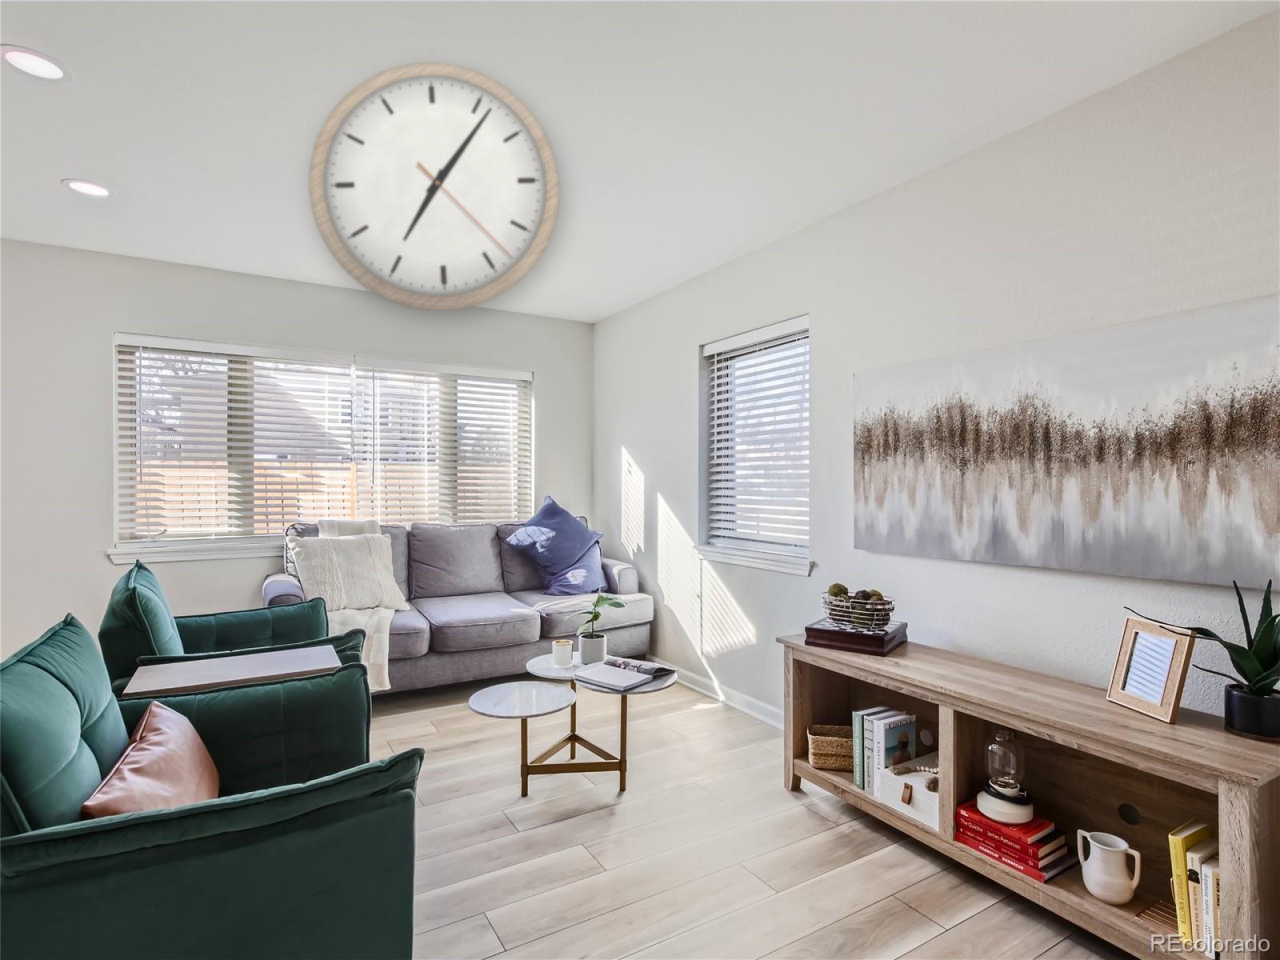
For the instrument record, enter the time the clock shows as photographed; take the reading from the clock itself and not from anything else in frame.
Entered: 7:06:23
